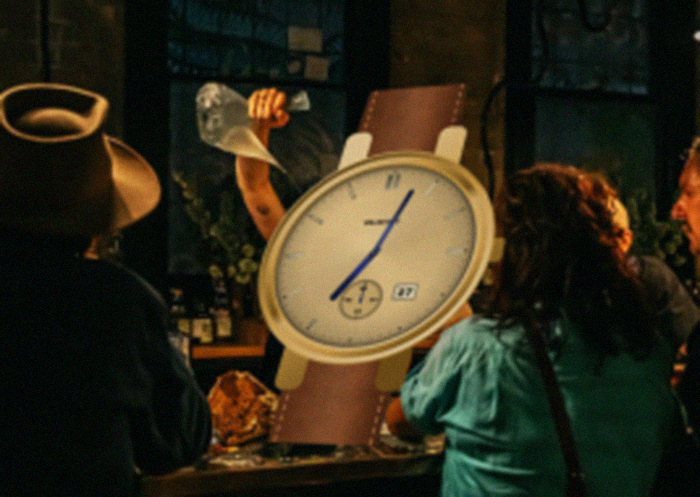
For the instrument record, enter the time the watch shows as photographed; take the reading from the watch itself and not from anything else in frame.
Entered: 7:03
